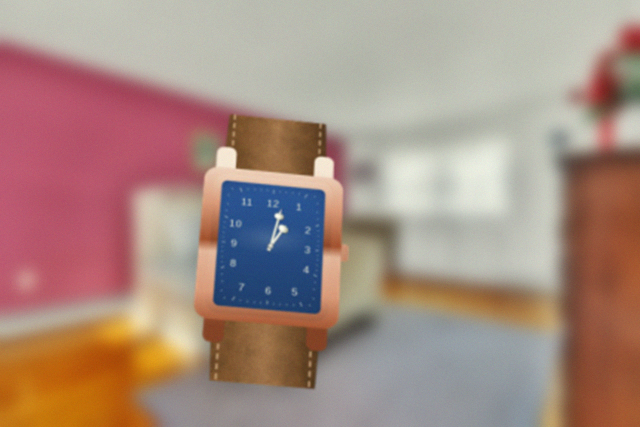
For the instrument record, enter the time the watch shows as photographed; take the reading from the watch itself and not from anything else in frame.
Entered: 1:02
